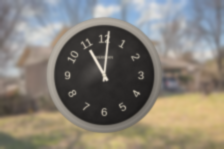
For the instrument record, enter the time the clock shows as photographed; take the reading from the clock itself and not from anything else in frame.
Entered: 11:01
